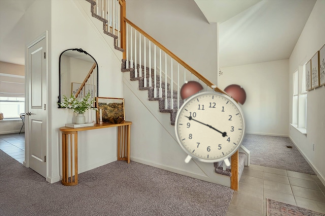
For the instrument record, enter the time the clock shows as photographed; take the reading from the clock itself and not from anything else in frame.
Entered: 3:48
